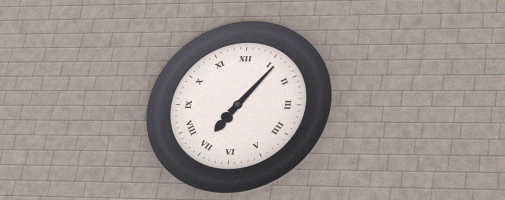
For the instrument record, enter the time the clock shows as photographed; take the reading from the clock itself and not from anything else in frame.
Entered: 7:06
